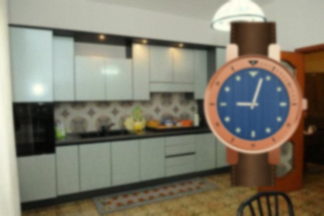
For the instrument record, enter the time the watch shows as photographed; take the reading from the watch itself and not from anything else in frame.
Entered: 9:03
